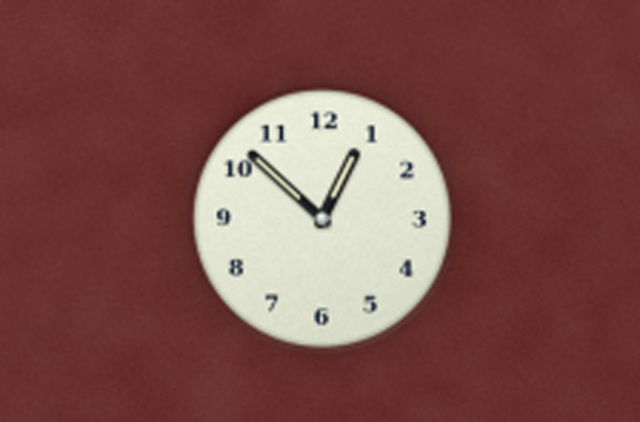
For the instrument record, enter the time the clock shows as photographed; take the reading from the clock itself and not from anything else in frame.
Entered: 12:52
